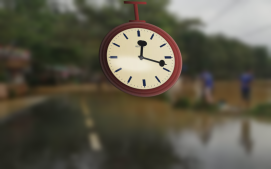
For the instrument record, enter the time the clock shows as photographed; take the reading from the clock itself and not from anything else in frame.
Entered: 12:18
